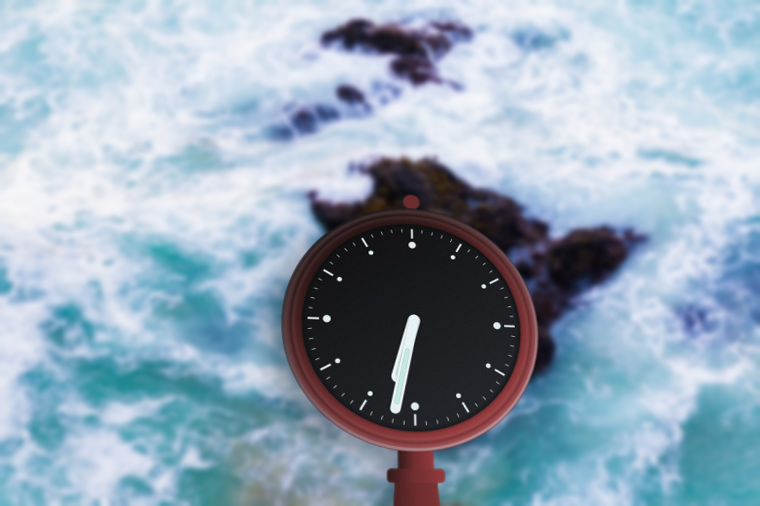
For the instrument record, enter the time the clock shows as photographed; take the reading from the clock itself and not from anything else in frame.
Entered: 6:32
